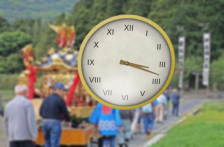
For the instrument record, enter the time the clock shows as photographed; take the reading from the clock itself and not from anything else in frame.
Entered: 3:18
